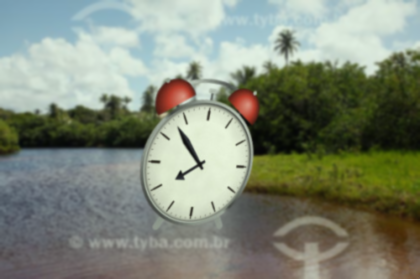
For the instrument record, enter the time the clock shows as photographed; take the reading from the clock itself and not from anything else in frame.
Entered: 7:53
